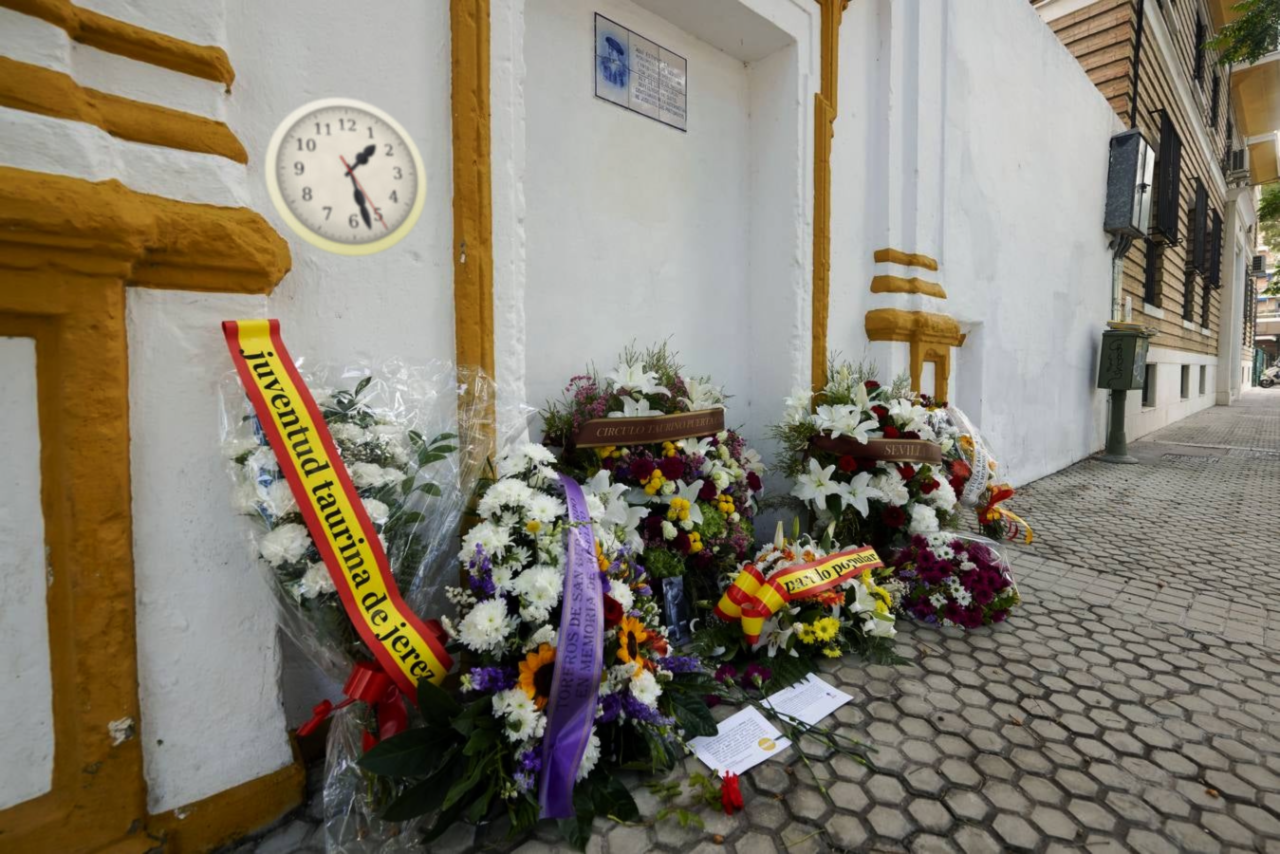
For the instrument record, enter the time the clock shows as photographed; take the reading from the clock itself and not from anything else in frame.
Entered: 1:27:25
